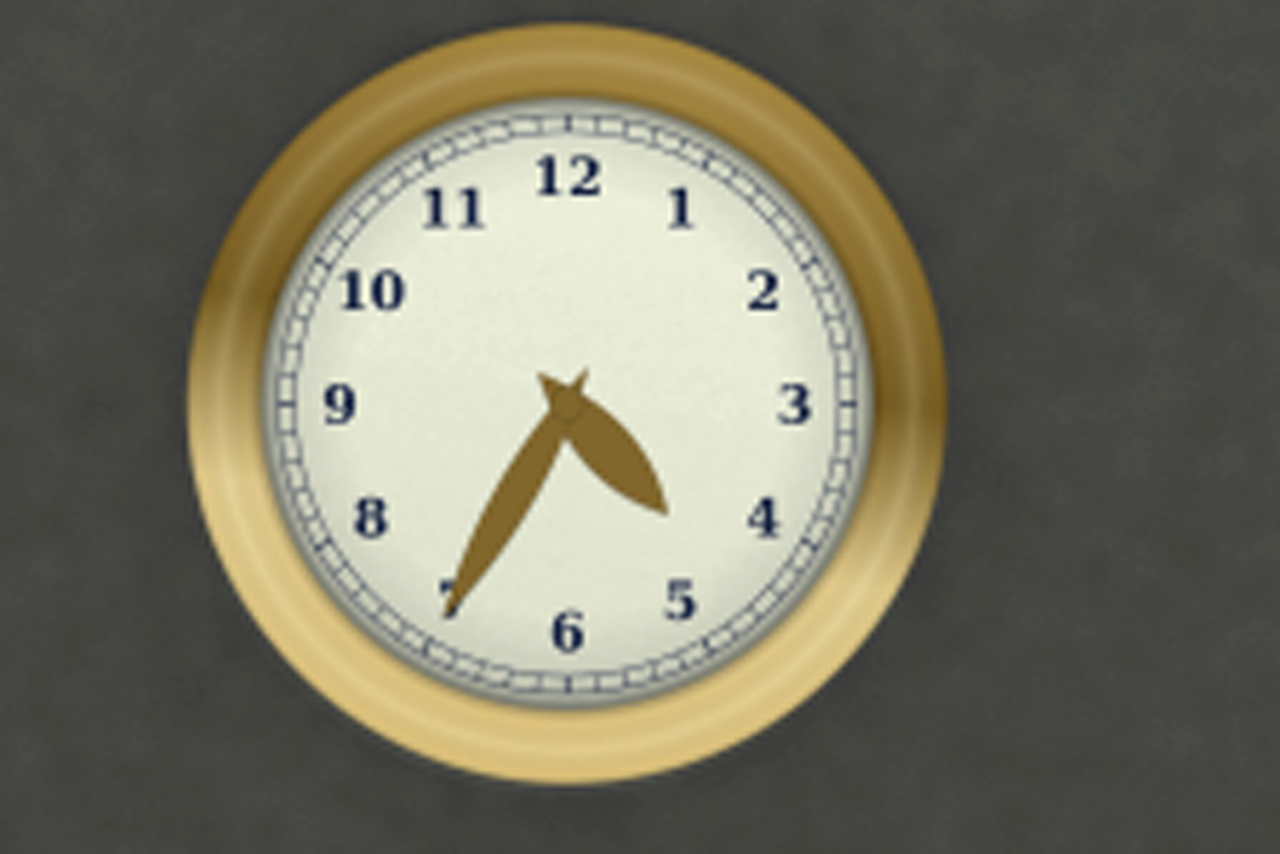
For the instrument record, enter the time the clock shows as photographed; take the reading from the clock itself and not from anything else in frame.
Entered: 4:35
